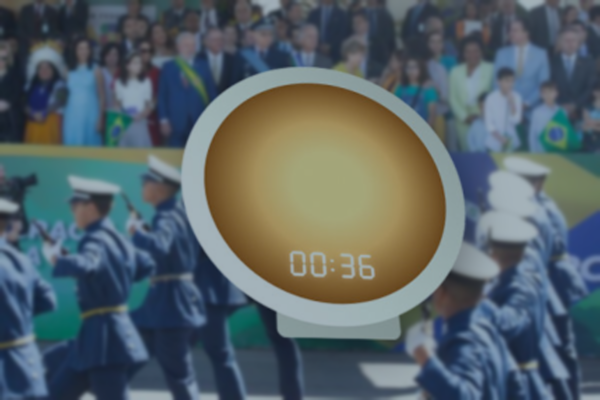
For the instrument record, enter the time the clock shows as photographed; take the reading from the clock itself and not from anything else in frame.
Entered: 0:36
